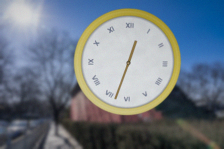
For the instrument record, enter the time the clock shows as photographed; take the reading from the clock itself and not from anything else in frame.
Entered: 12:33
